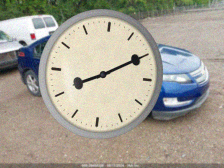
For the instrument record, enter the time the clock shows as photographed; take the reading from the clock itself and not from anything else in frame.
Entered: 8:10
